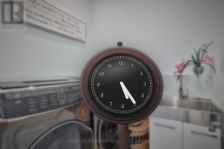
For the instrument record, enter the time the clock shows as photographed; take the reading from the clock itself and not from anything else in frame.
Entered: 5:25
